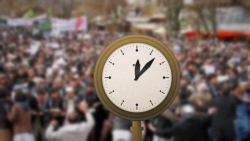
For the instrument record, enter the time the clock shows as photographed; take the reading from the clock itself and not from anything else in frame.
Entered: 12:07
